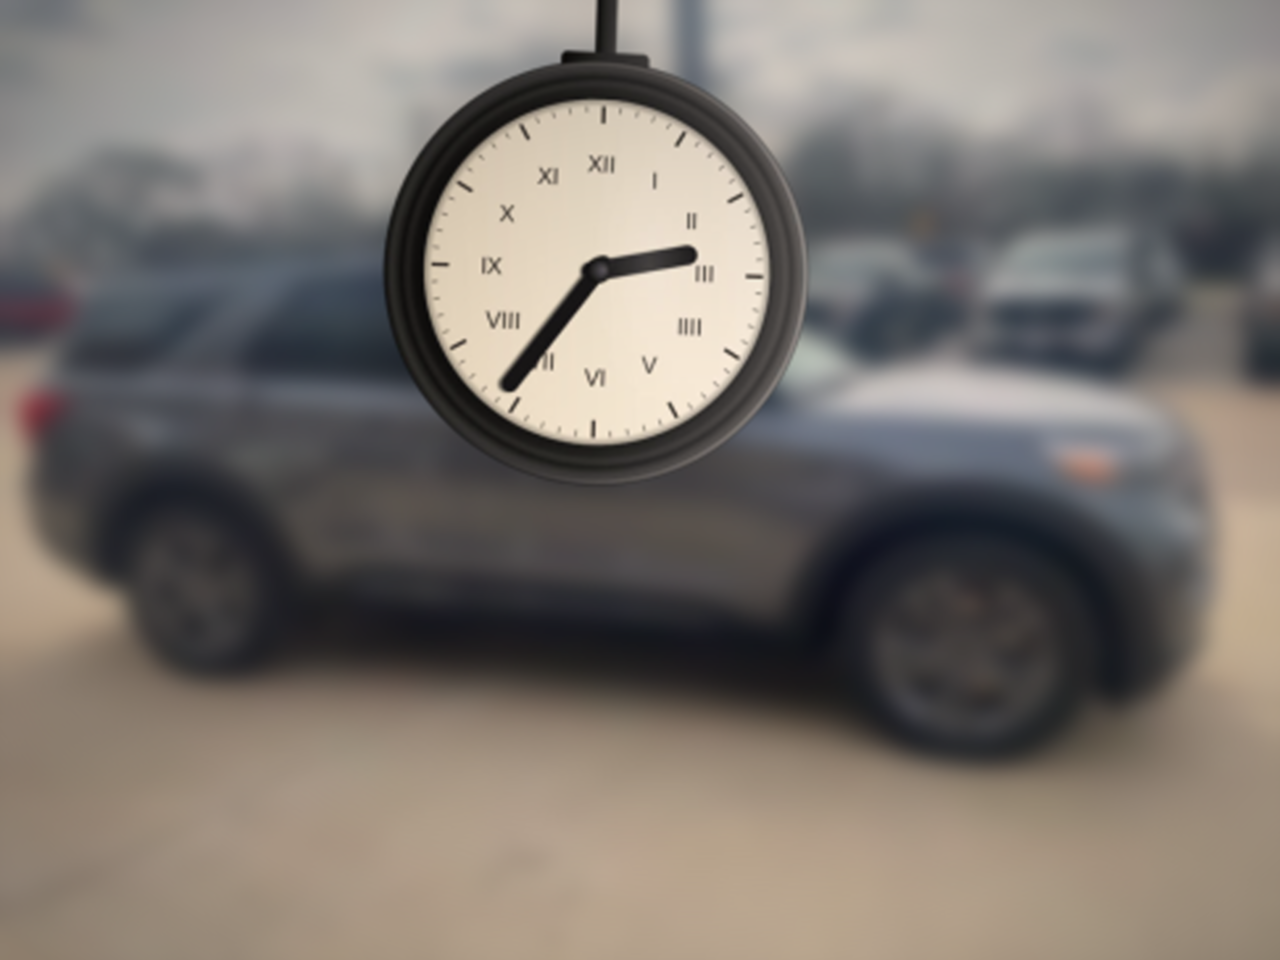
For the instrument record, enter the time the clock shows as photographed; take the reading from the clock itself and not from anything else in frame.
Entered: 2:36
